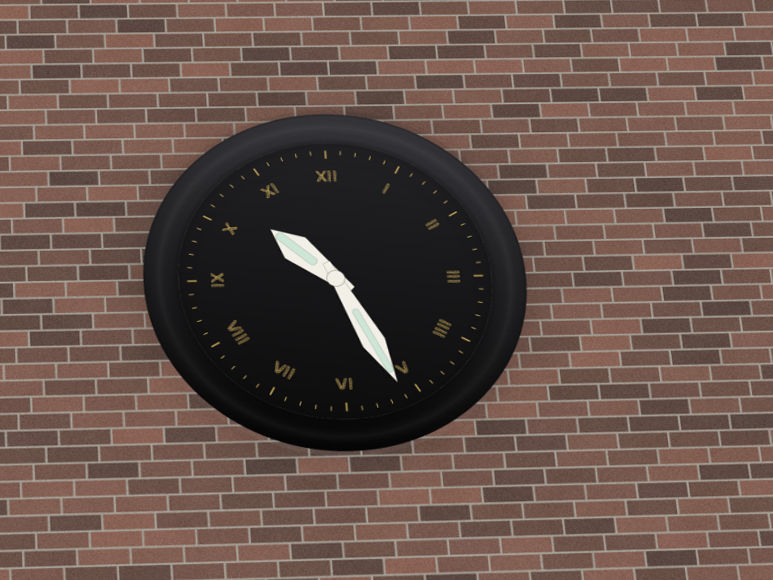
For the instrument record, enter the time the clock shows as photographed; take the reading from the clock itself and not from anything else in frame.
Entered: 10:26
